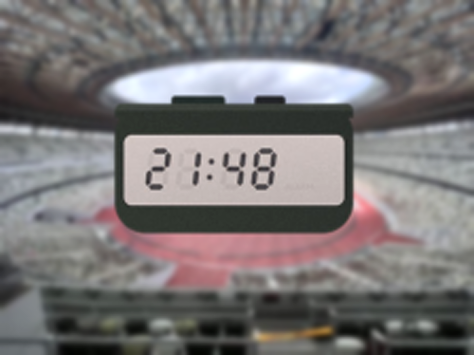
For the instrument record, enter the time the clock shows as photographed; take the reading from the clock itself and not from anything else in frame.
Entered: 21:48
